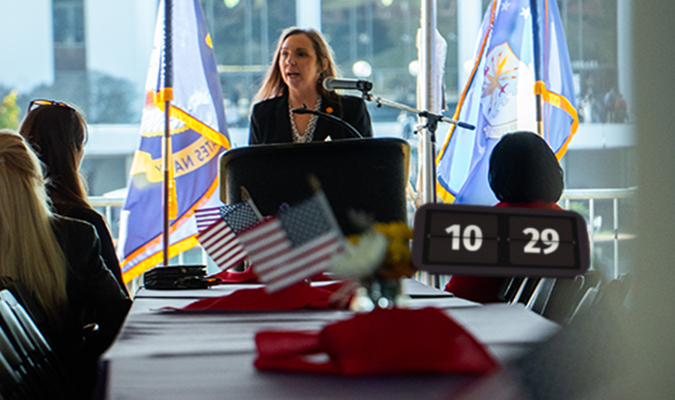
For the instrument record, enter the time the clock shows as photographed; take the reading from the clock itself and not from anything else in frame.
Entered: 10:29
